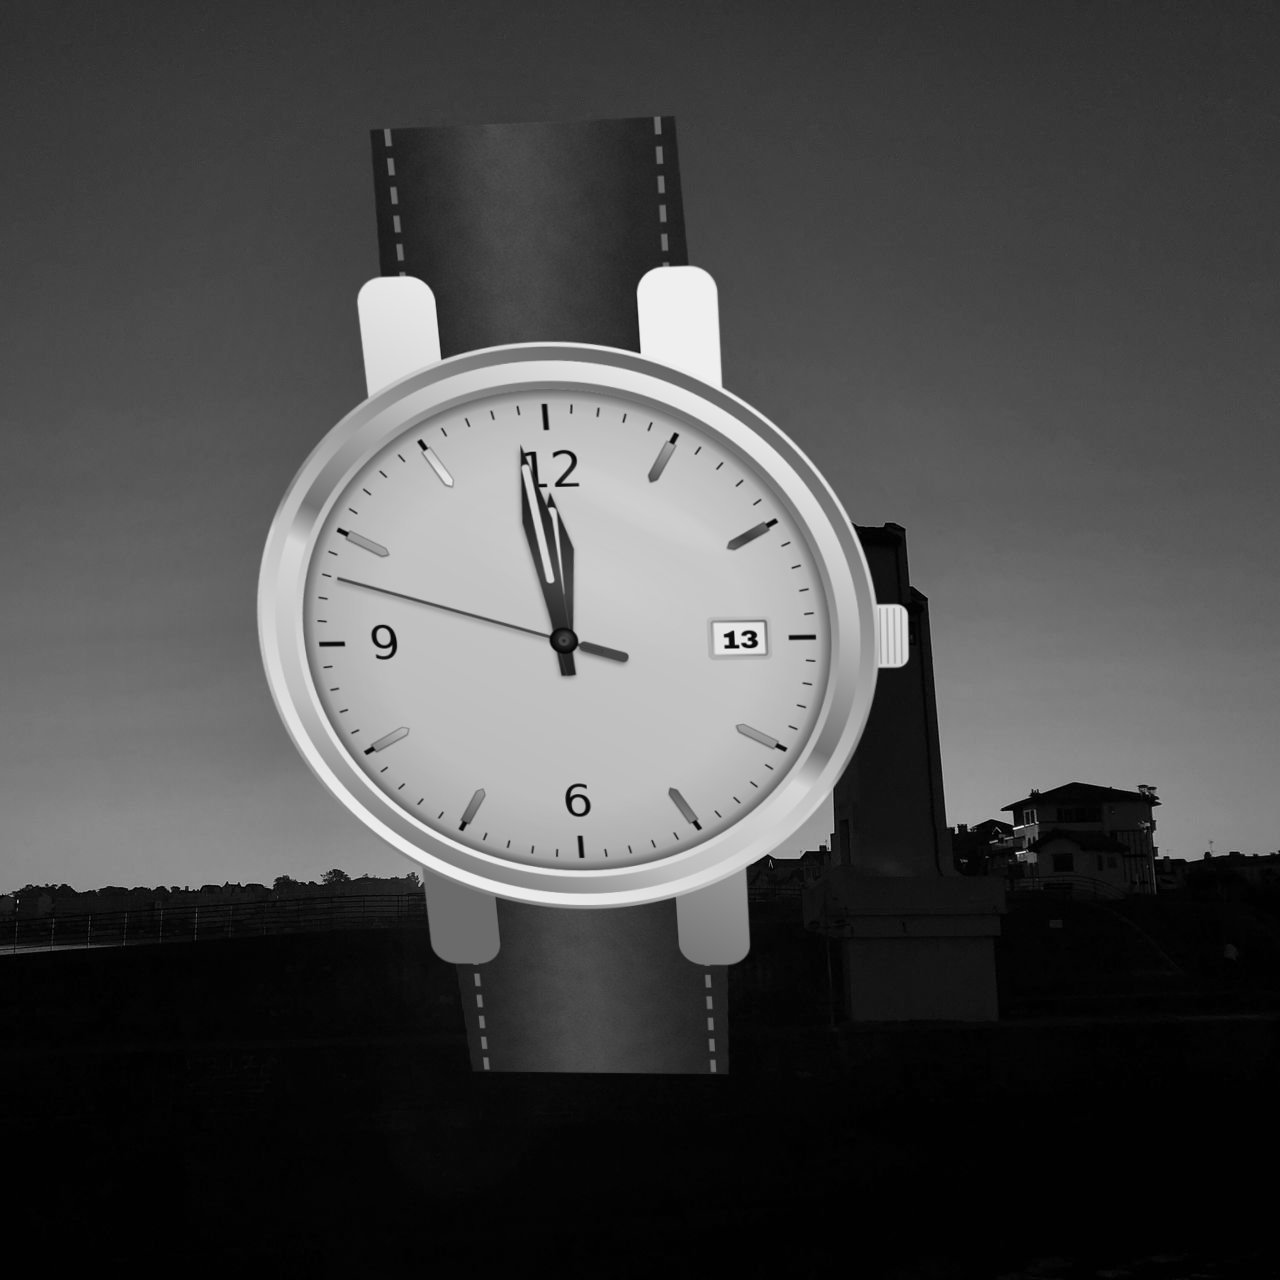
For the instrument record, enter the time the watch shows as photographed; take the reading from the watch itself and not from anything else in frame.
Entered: 11:58:48
